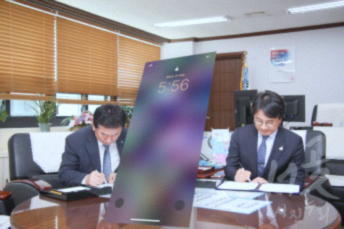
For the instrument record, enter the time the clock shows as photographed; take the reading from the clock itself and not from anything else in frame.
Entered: 5:56
